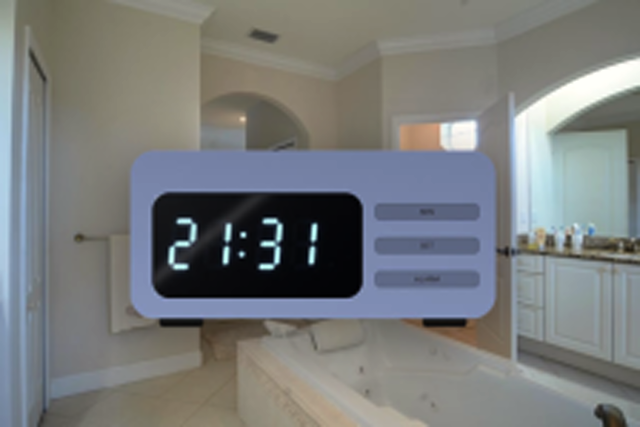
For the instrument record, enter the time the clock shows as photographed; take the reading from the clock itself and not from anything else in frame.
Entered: 21:31
